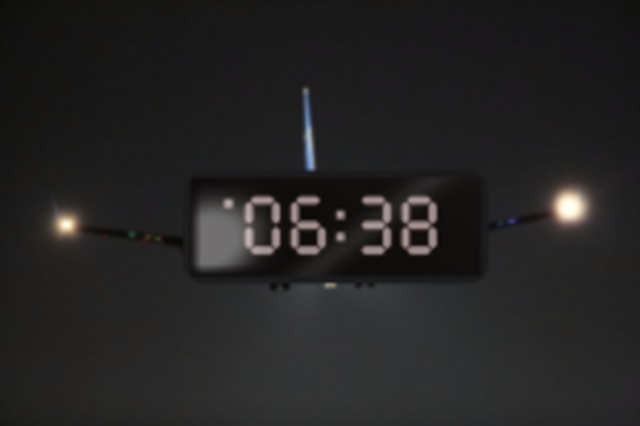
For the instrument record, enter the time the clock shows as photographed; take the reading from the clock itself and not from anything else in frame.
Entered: 6:38
